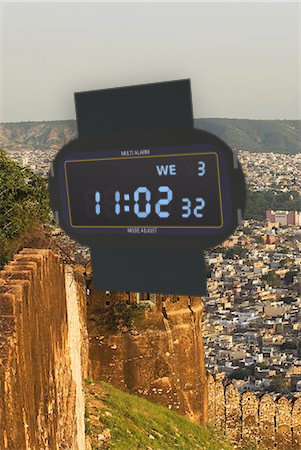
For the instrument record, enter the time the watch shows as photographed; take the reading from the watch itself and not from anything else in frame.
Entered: 11:02:32
